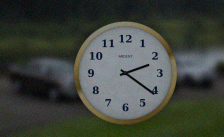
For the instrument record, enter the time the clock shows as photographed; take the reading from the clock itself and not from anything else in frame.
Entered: 2:21
